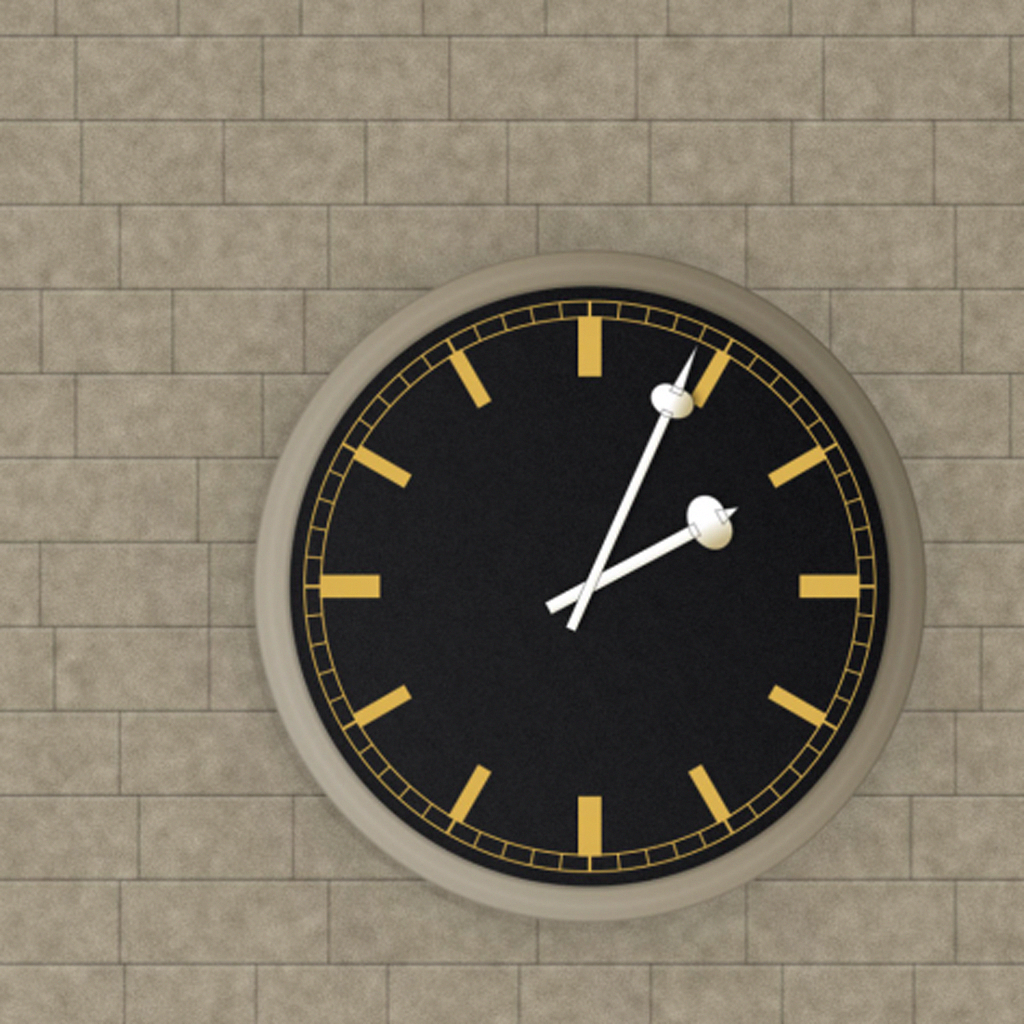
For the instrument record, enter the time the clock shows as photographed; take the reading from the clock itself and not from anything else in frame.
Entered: 2:04
